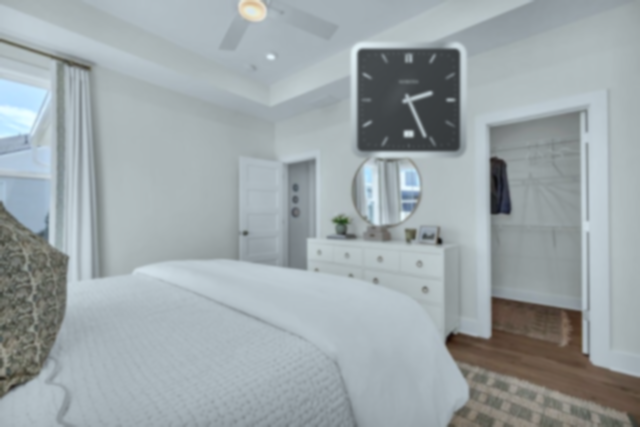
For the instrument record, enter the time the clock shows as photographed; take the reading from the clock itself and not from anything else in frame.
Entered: 2:26
